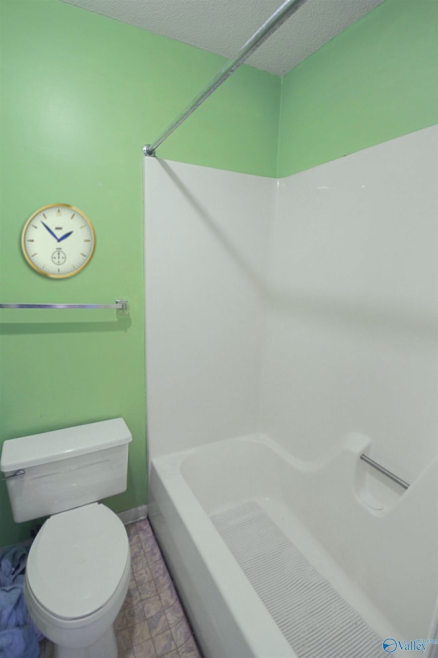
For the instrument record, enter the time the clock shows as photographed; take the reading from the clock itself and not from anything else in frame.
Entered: 1:53
